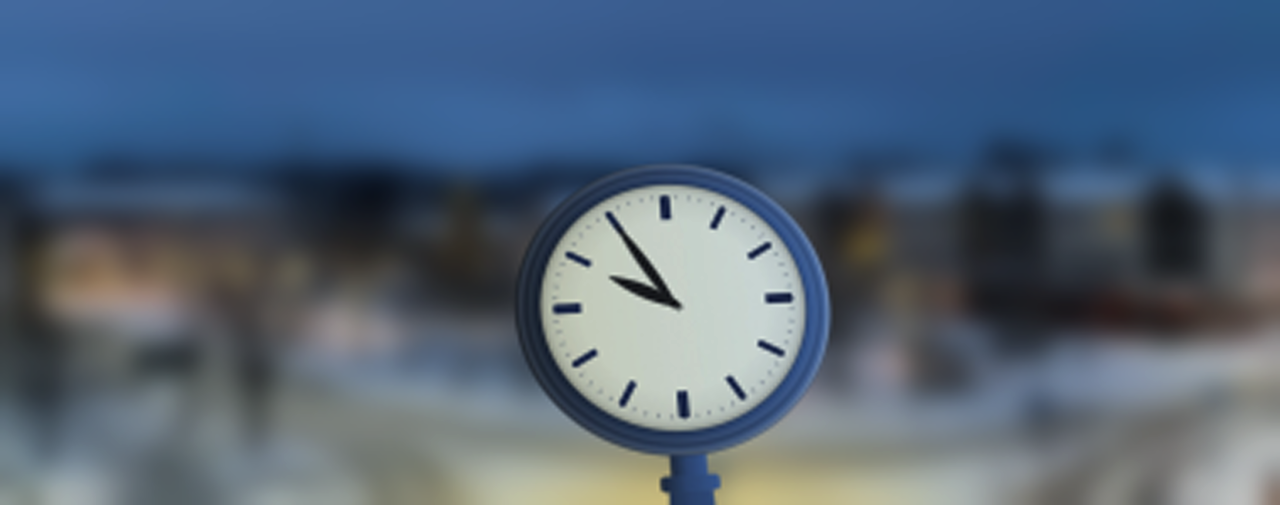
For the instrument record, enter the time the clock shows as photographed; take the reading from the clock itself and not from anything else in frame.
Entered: 9:55
